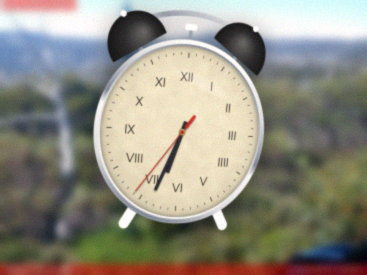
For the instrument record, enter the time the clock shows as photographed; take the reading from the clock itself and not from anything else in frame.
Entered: 6:33:36
